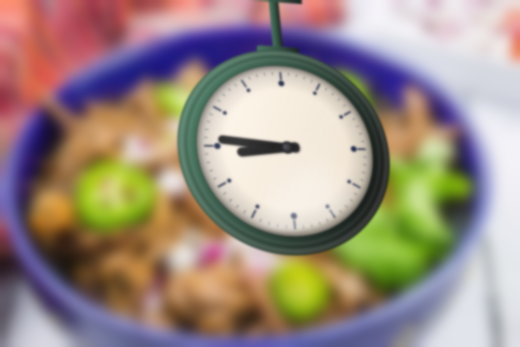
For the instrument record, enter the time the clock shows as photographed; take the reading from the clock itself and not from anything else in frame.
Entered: 8:46
